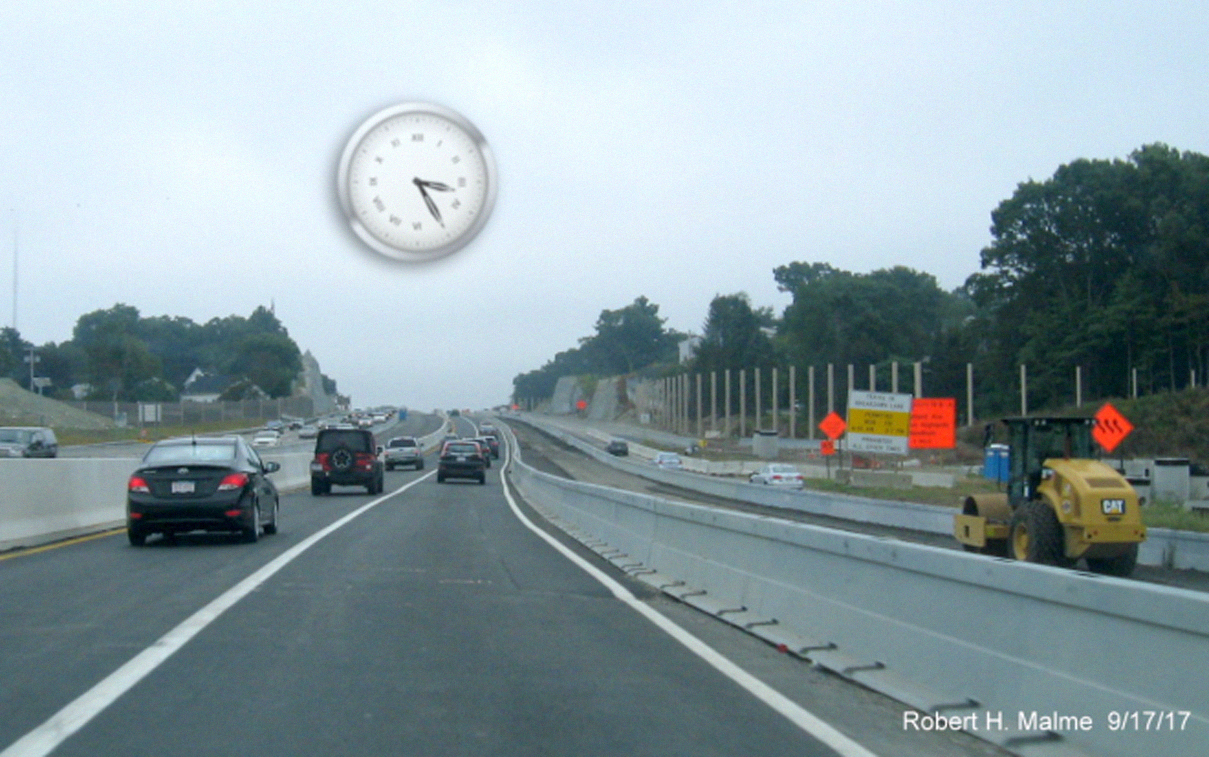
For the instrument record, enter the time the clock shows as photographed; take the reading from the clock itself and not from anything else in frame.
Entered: 3:25
